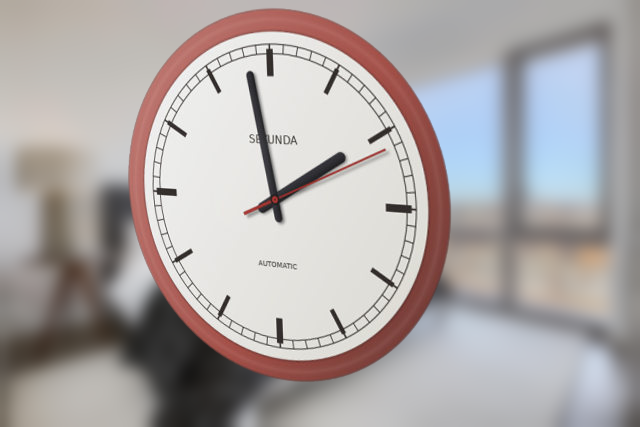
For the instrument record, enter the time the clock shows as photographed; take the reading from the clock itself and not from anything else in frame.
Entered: 1:58:11
